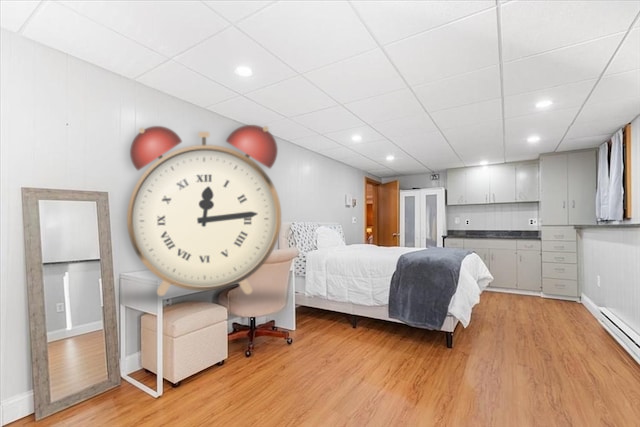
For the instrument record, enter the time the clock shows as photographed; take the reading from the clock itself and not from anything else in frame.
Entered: 12:14
